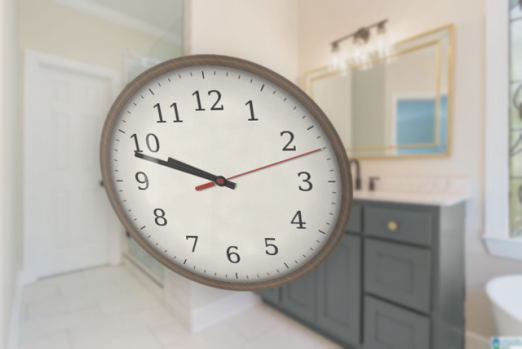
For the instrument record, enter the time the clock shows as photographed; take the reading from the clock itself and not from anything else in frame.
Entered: 9:48:12
